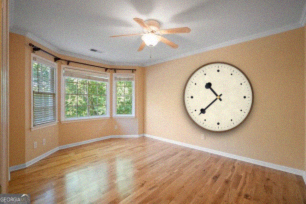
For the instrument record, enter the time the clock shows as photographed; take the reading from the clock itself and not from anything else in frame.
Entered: 10:38
